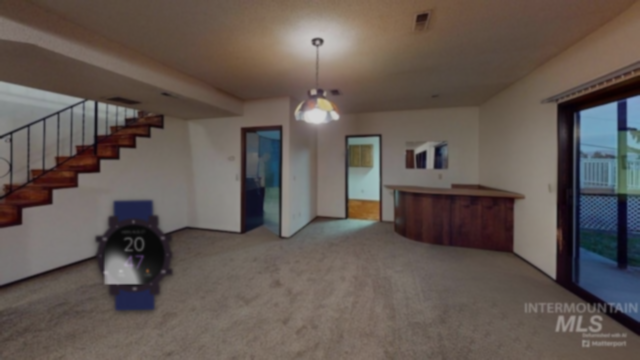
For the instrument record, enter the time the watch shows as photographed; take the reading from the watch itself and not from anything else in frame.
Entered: 20:47
